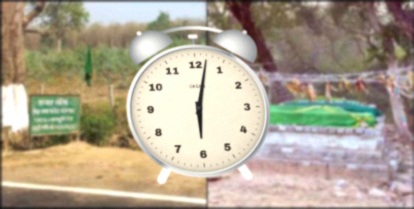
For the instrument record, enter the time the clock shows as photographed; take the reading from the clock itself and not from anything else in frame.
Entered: 6:02
